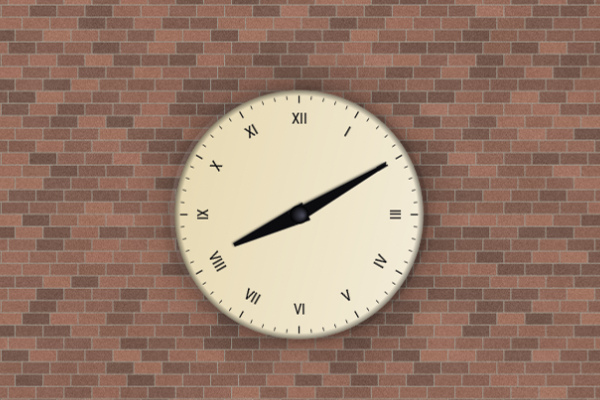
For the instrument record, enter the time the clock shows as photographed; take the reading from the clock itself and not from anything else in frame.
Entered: 8:10
